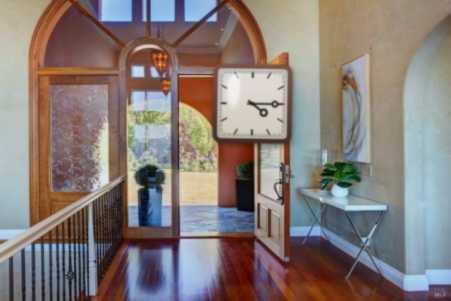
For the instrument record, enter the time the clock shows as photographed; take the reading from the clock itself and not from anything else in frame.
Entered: 4:15
